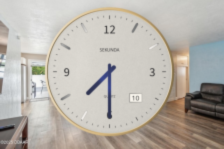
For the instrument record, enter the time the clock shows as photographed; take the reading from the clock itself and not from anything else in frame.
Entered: 7:30
